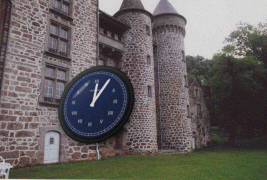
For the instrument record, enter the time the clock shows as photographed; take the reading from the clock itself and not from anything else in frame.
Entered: 12:05
